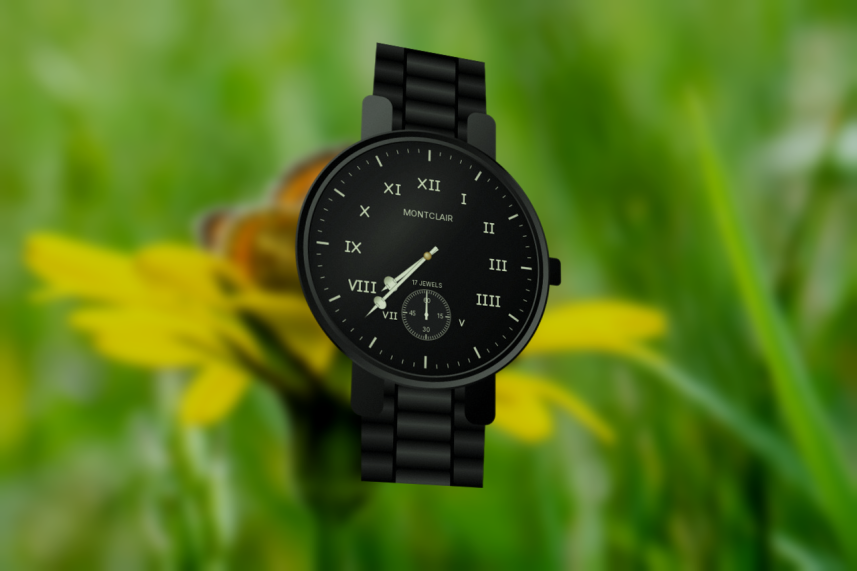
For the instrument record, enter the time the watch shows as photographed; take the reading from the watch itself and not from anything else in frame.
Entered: 7:37
